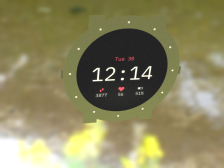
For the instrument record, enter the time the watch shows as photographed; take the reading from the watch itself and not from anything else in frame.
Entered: 12:14
